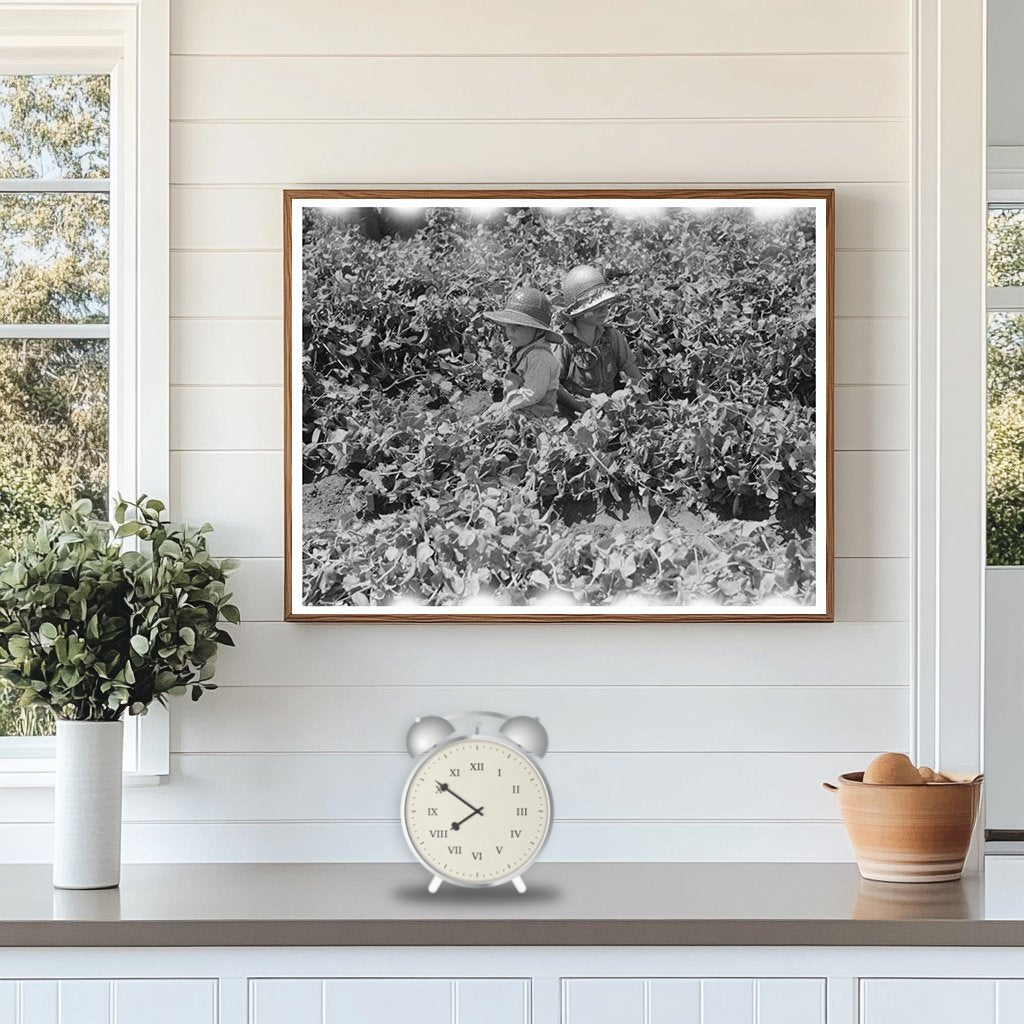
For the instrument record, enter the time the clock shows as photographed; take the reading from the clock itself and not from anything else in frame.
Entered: 7:51
